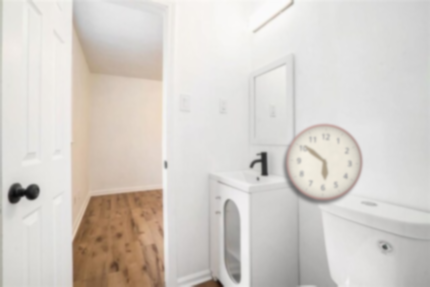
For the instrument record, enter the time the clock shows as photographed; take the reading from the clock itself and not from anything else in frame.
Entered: 5:51
